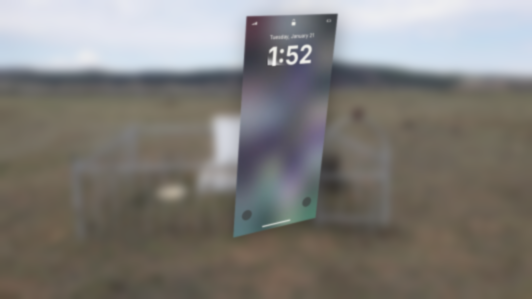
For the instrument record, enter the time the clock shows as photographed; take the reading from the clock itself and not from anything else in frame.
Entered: 1:52
